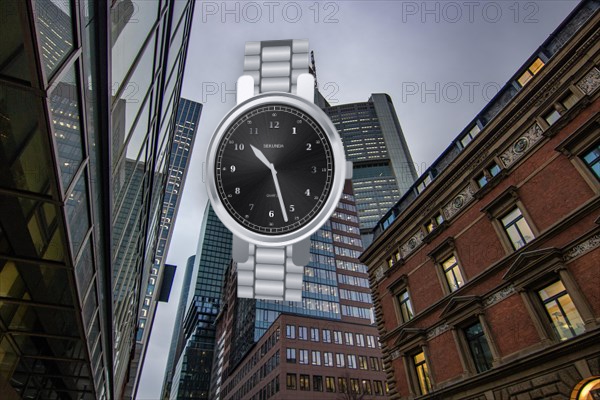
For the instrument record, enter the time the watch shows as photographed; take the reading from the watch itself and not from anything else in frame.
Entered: 10:27
